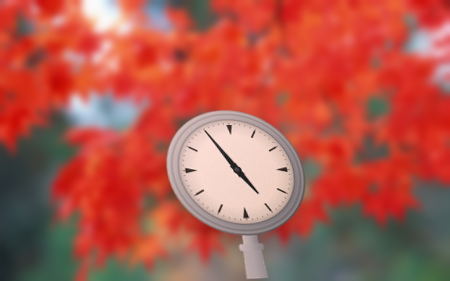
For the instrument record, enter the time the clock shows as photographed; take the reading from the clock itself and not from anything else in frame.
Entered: 4:55
